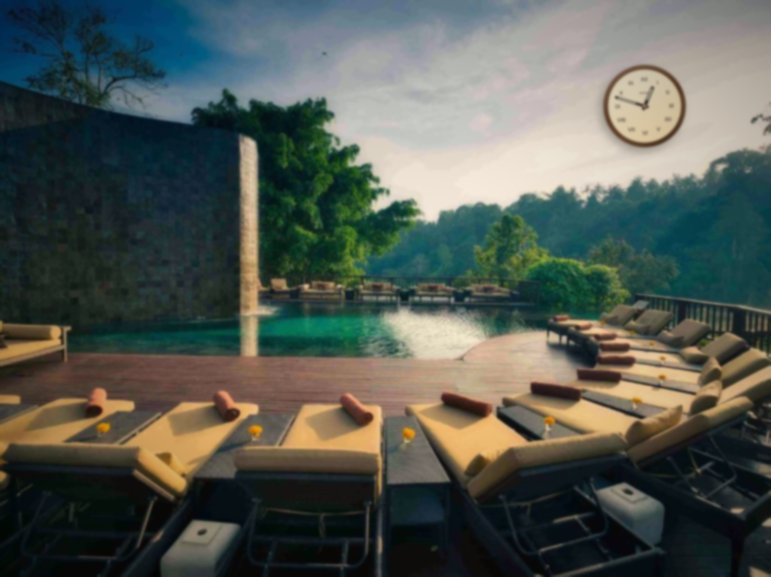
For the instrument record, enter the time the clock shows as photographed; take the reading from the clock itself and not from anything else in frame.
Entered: 12:48
